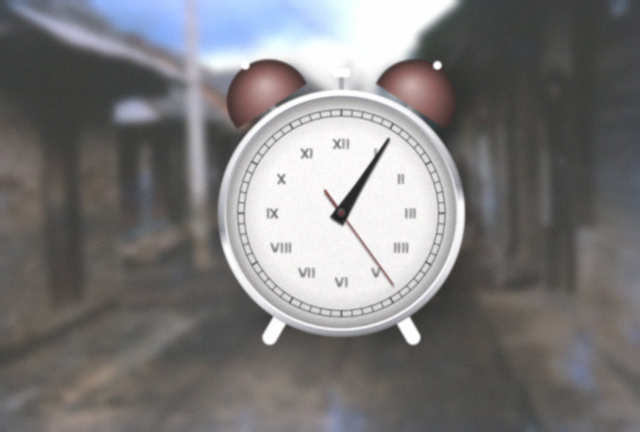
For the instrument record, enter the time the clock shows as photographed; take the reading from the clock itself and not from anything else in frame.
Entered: 1:05:24
